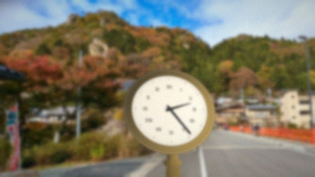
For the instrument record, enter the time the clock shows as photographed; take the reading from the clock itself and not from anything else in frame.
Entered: 2:24
